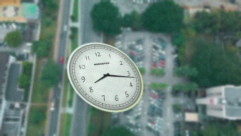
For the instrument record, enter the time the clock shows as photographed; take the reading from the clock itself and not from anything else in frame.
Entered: 8:17
